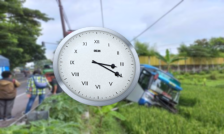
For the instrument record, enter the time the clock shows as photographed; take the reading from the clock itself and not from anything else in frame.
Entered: 3:20
